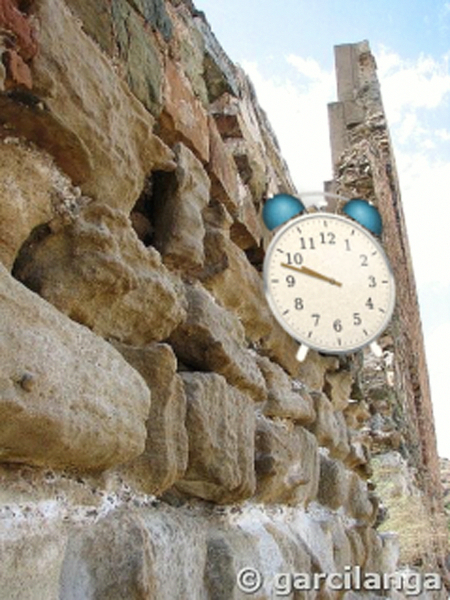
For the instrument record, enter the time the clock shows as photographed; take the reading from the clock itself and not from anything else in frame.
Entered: 9:48
